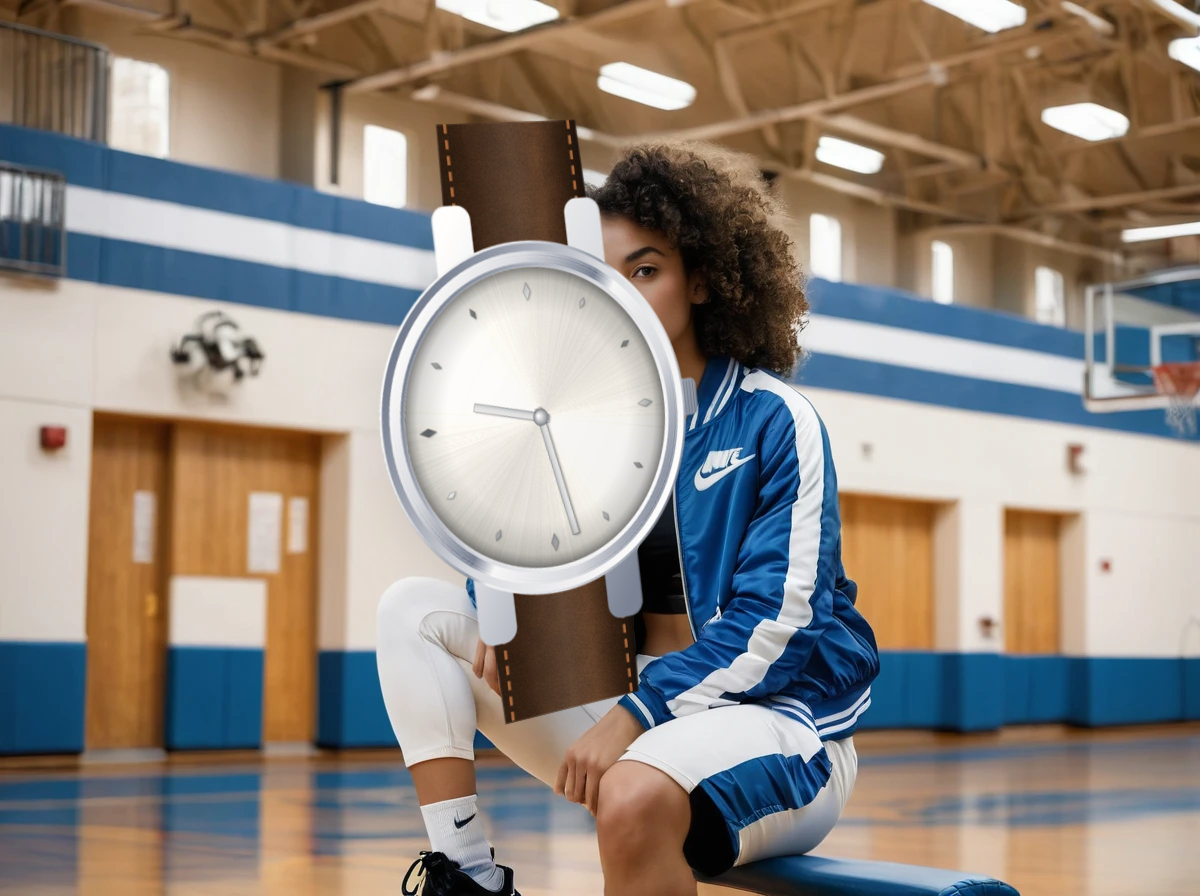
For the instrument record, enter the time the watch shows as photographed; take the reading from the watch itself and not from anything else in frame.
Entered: 9:28
